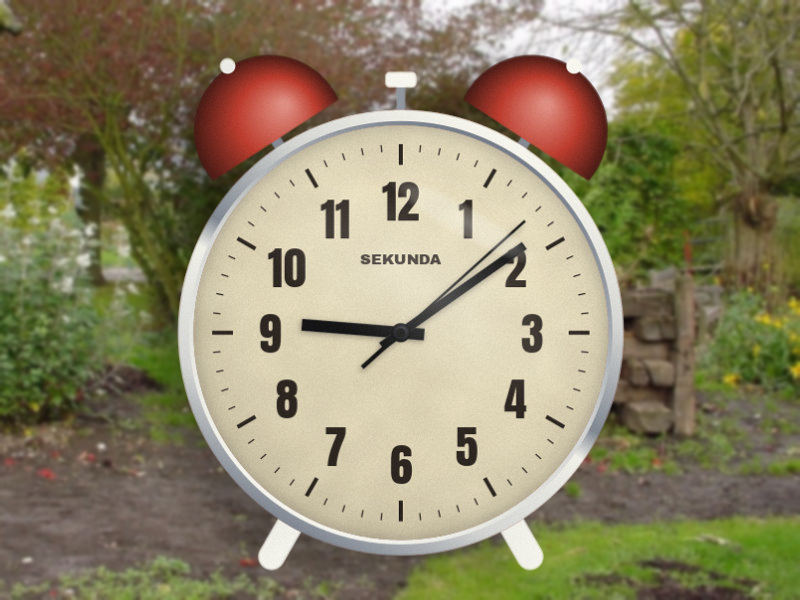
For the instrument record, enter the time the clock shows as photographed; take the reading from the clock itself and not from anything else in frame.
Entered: 9:09:08
